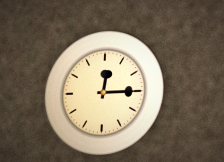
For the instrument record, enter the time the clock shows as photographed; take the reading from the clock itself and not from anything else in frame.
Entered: 12:15
